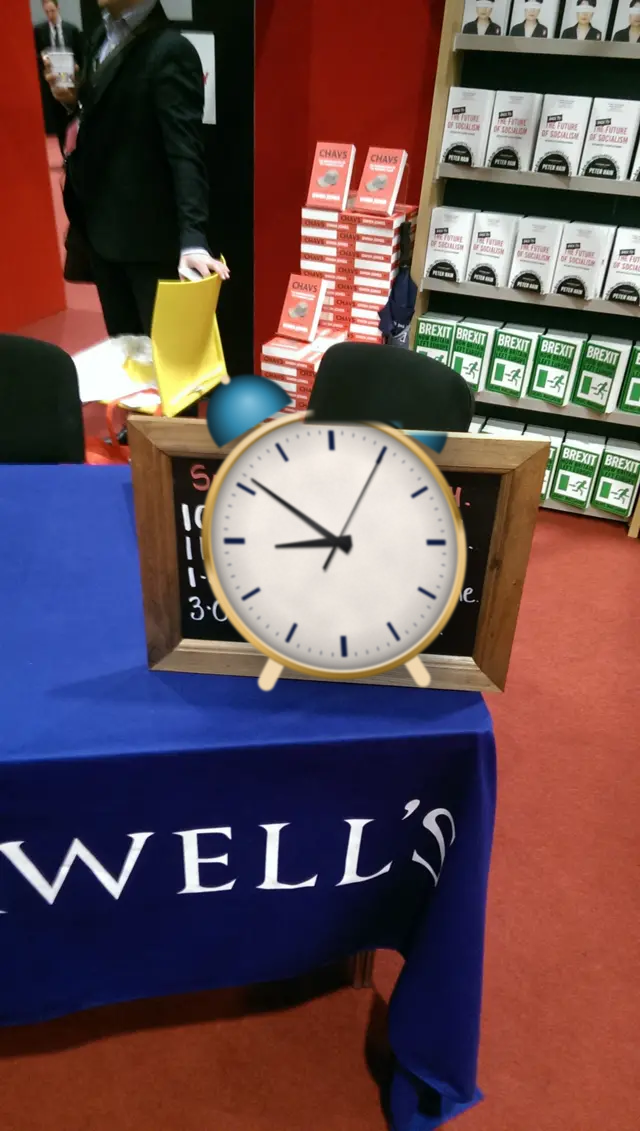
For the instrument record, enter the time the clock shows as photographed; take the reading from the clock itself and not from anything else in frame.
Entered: 8:51:05
